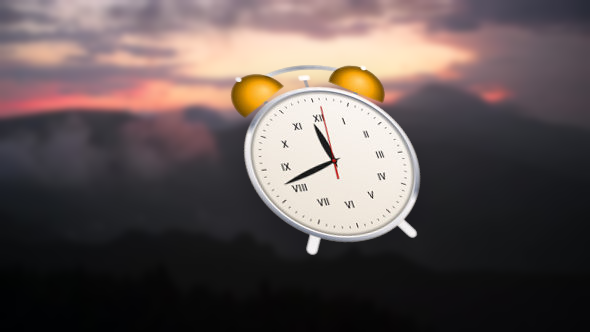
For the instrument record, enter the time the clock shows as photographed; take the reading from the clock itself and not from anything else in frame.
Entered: 11:42:01
